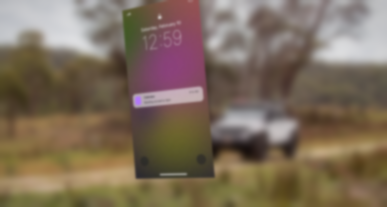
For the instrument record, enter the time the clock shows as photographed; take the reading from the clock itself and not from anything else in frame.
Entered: 12:59
